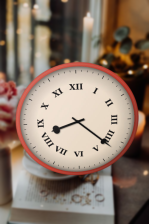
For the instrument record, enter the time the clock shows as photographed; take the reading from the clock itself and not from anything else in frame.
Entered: 8:22
